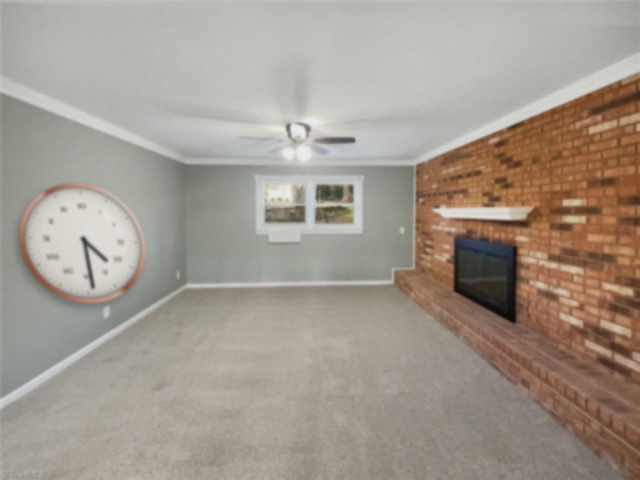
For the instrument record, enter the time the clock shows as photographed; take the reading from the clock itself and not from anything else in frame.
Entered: 4:29
